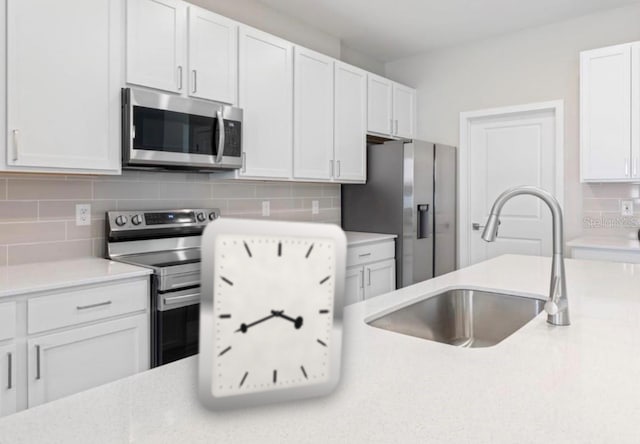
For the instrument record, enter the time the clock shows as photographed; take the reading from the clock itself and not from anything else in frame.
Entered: 3:42
